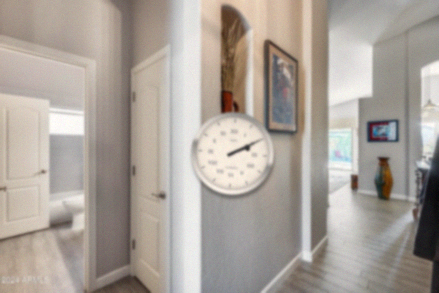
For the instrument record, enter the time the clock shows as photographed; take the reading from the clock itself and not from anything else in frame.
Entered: 2:10
